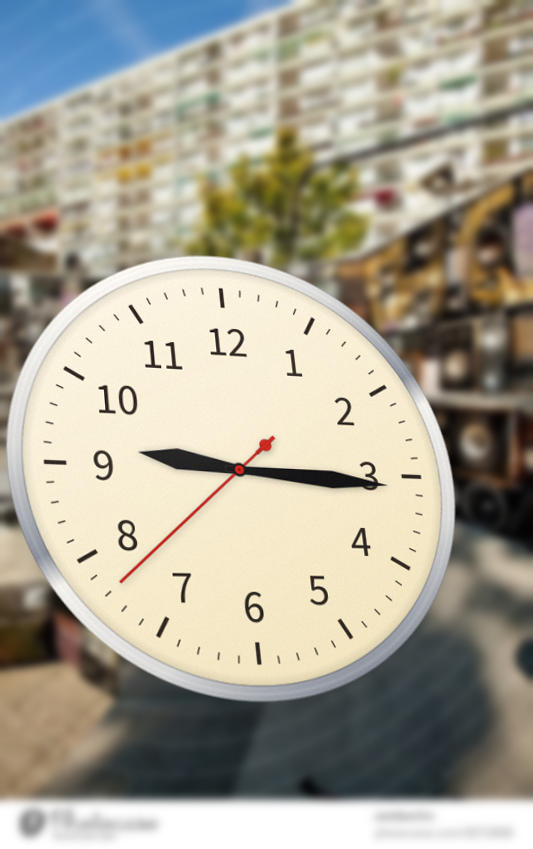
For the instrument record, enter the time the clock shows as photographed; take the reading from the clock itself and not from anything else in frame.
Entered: 9:15:38
